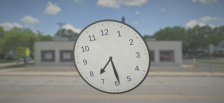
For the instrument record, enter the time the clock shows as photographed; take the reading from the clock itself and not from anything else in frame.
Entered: 7:29
